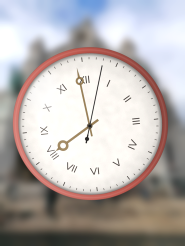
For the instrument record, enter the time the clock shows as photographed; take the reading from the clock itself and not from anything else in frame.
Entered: 7:59:03
